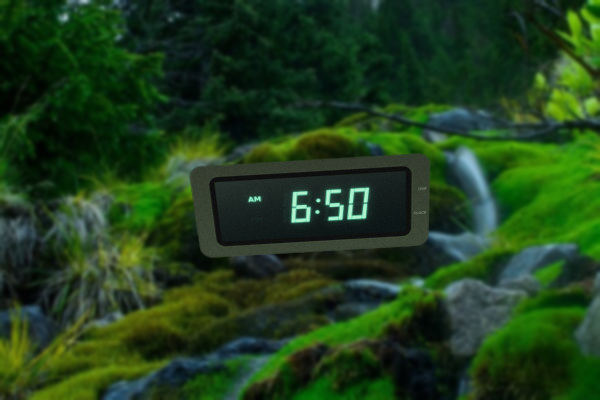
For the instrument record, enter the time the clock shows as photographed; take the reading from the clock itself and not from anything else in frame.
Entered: 6:50
